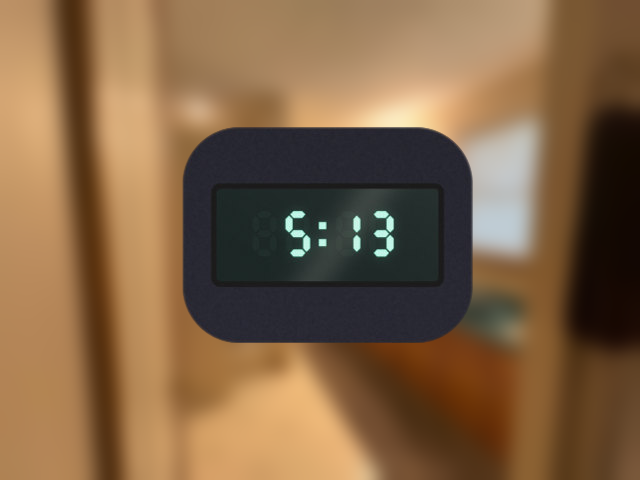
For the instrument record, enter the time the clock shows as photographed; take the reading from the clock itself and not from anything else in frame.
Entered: 5:13
